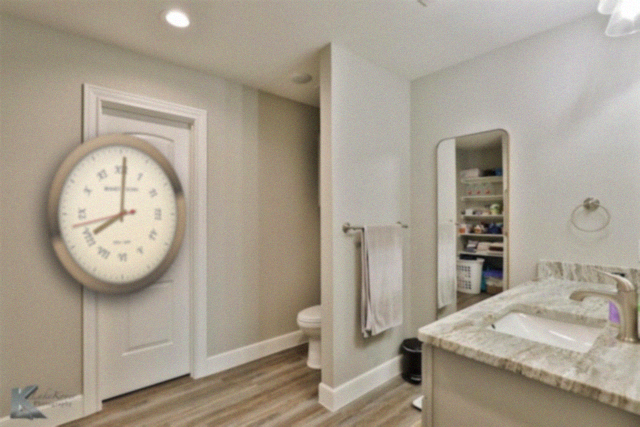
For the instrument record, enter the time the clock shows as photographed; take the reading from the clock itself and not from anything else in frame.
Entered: 8:00:43
